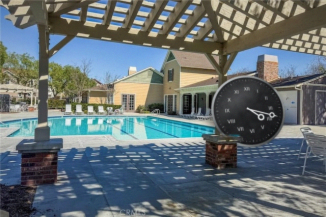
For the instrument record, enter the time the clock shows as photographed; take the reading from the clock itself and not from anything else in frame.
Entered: 4:18
